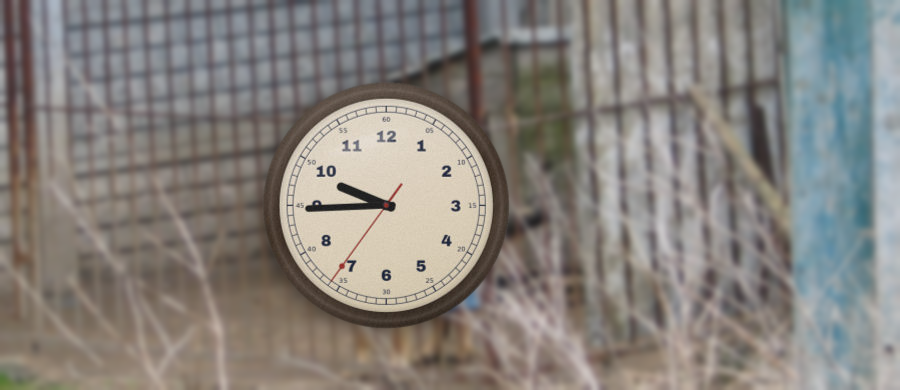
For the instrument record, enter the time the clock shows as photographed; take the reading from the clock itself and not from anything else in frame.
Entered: 9:44:36
